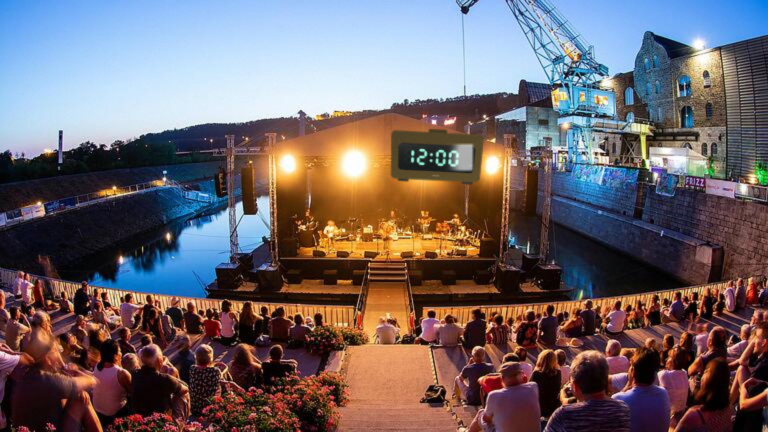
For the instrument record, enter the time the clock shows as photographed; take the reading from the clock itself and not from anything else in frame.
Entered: 12:00
